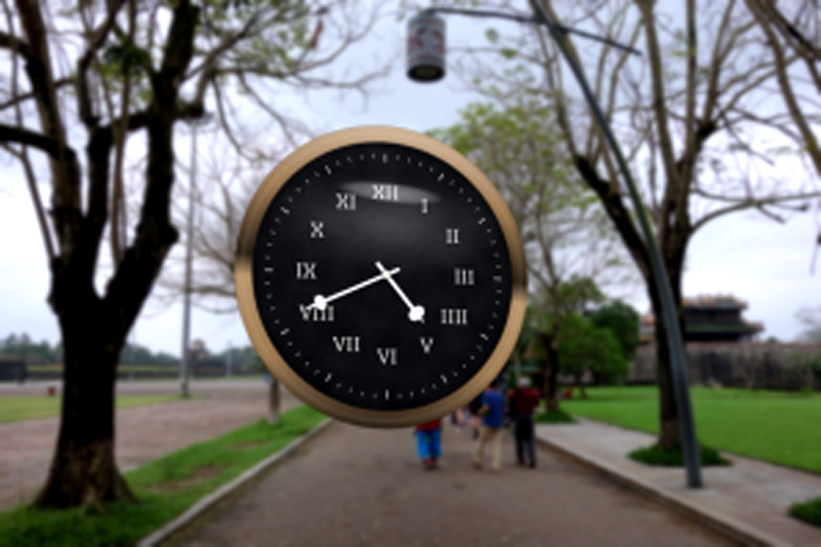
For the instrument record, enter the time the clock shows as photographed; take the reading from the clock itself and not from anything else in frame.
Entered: 4:41
